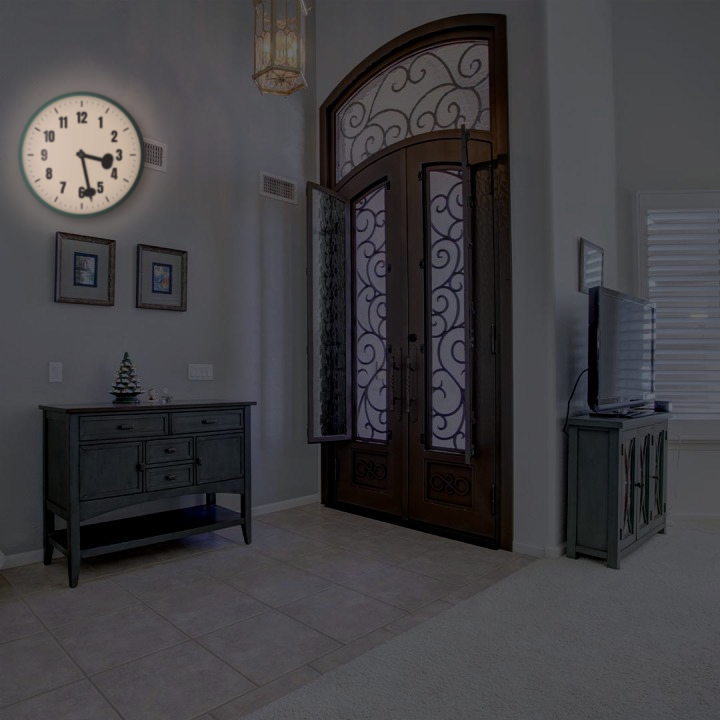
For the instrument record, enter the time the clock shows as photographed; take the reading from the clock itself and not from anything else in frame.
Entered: 3:28
